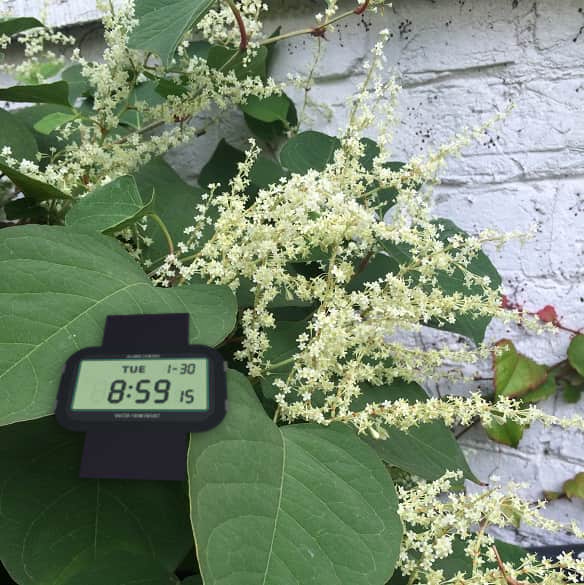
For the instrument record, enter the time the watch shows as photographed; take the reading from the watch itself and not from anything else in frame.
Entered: 8:59:15
